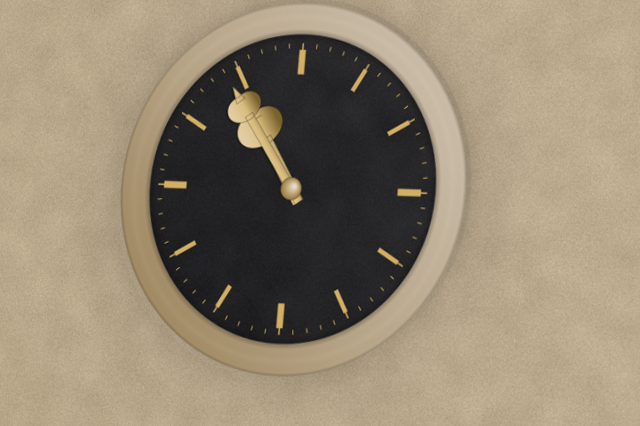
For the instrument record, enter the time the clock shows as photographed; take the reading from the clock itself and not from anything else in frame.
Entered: 10:54
